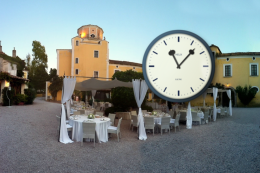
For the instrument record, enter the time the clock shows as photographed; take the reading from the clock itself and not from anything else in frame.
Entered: 11:07
